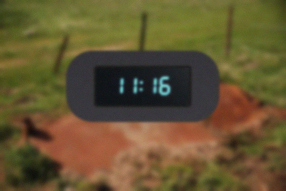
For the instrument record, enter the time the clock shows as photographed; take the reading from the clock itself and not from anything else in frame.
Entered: 11:16
